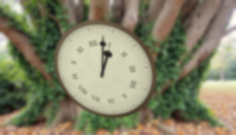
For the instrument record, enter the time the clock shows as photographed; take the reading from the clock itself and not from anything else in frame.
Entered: 1:03
